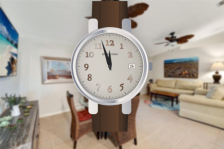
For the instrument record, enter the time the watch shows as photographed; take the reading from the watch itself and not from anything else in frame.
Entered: 11:57
